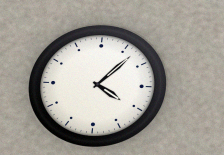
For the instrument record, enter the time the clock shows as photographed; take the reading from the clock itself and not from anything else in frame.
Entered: 4:07
